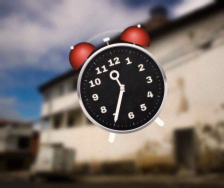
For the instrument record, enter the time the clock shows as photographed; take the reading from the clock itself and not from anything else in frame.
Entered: 11:35
